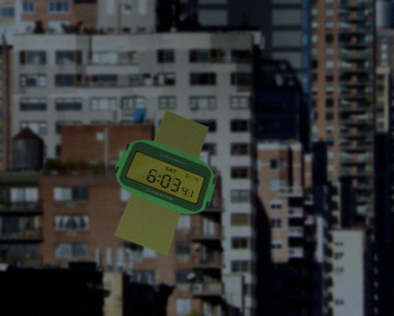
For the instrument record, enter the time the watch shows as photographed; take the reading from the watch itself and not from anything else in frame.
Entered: 6:03:41
